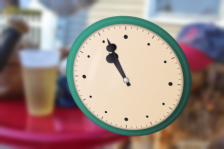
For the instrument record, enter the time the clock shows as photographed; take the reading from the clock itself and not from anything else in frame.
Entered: 10:56
